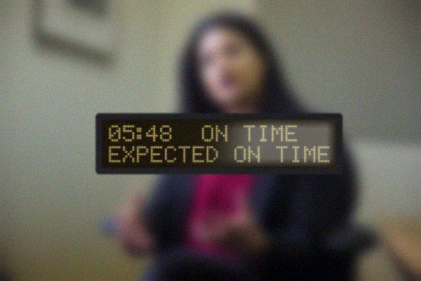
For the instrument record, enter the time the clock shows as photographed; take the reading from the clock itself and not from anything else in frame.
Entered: 5:48
